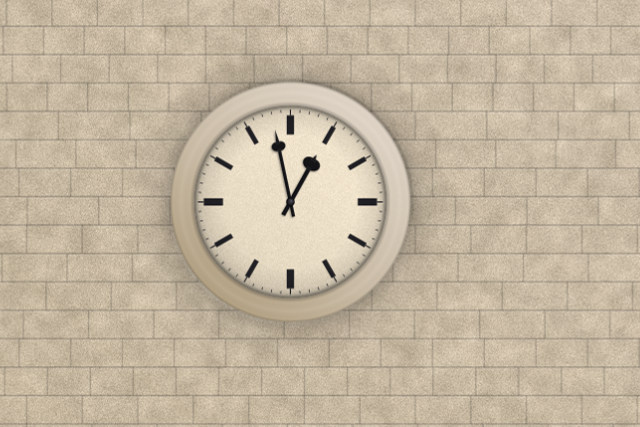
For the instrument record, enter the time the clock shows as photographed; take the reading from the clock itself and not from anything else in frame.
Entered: 12:58
